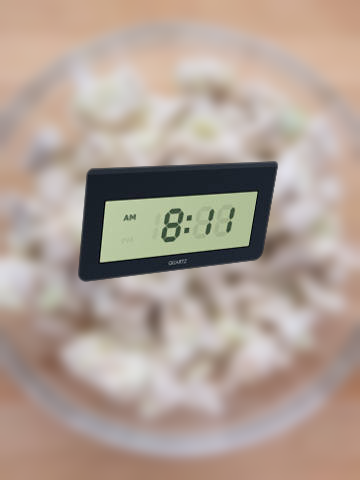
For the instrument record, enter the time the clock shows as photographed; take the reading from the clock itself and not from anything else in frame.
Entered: 8:11
